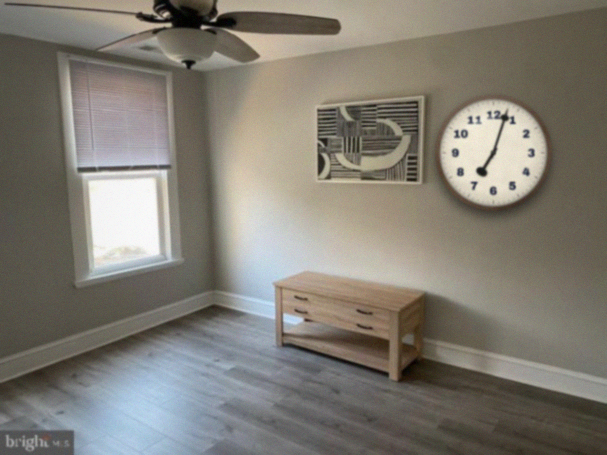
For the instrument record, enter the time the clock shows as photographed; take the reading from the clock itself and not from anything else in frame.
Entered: 7:03
